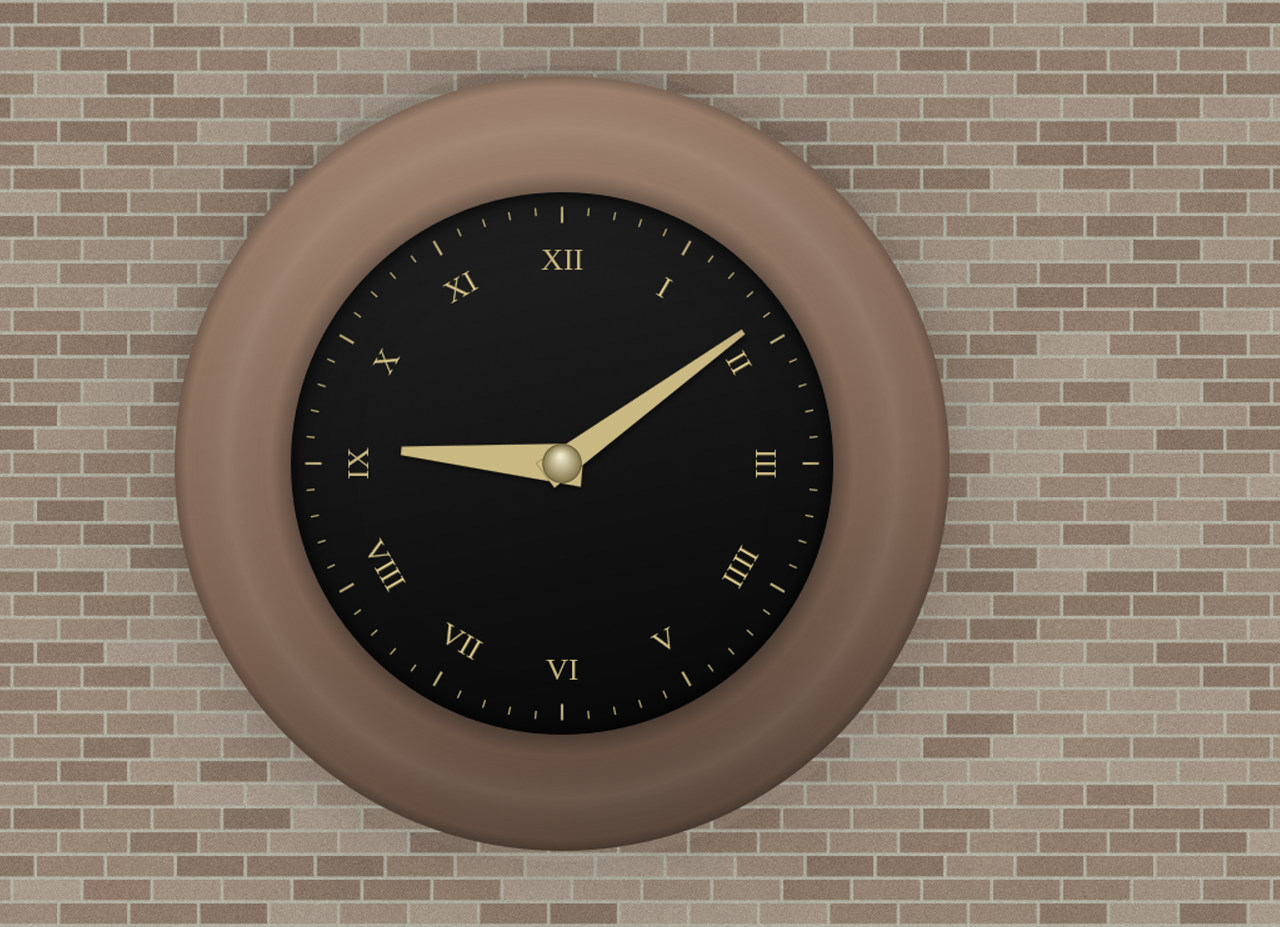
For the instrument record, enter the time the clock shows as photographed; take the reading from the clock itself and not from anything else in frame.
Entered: 9:09
